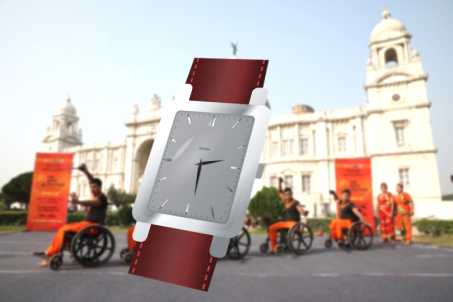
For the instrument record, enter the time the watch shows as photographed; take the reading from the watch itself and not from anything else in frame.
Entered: 2:29
